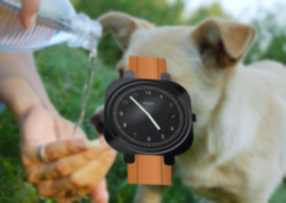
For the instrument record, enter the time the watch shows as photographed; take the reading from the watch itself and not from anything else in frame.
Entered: 4:53
